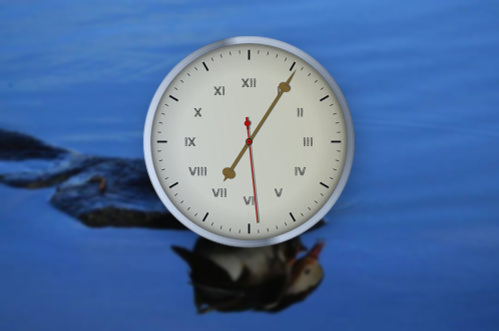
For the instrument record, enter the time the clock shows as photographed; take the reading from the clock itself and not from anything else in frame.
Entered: 7:05:29
